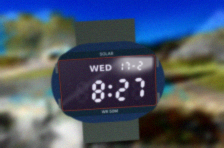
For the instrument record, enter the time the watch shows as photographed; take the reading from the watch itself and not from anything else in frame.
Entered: 8:27
